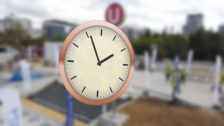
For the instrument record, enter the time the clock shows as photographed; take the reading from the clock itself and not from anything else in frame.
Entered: 1:56
